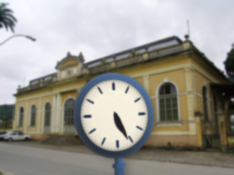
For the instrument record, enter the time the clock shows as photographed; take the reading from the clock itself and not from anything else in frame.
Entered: 5:26
